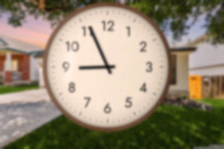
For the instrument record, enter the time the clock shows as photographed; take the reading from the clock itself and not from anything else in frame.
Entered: 8:56
